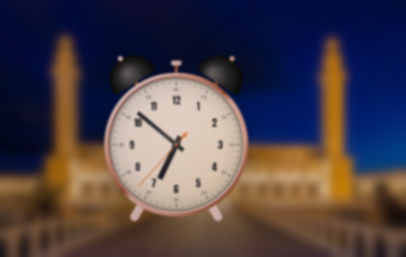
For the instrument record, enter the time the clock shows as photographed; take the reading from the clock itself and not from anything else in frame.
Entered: 6:51:37
